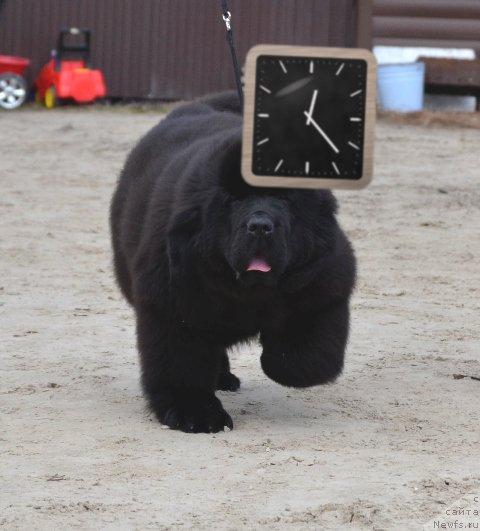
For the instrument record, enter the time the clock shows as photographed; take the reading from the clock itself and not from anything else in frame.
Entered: 12:23
